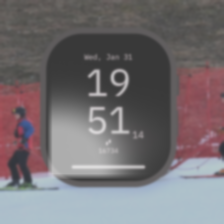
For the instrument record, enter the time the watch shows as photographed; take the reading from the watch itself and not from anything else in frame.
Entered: 19:51
